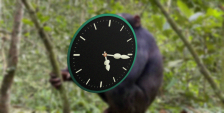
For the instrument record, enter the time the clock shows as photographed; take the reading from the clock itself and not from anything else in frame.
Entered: 5:16
